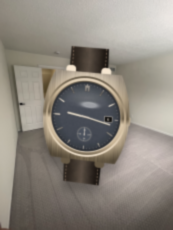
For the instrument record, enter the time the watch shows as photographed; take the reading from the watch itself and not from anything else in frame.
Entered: 9:17
